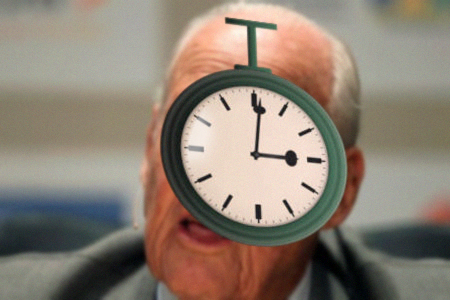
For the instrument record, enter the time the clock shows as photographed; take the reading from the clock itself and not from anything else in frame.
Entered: 3:01
